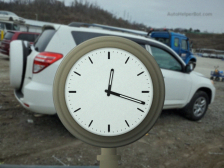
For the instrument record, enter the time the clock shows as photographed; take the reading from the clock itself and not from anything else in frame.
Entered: 12:18
